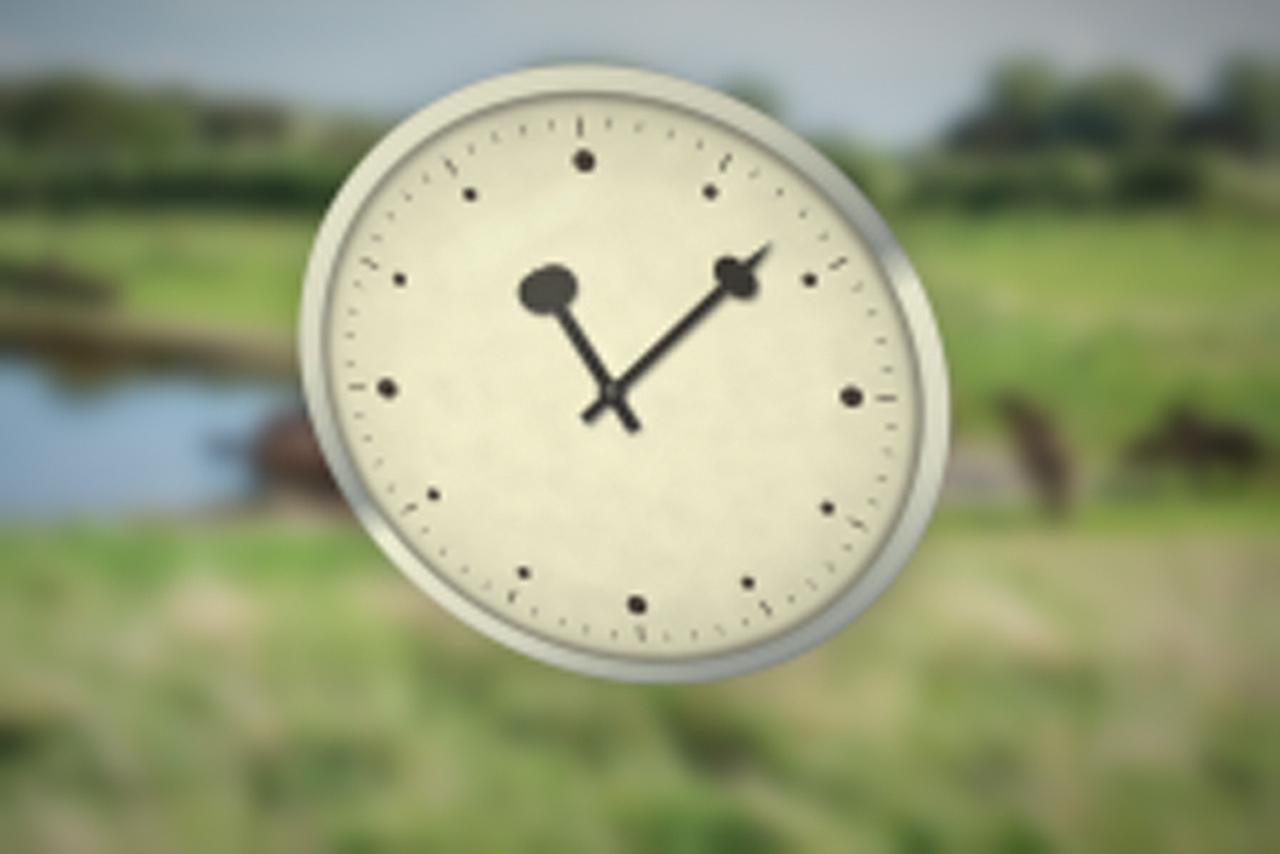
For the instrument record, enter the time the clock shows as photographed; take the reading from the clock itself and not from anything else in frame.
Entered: 11:08
